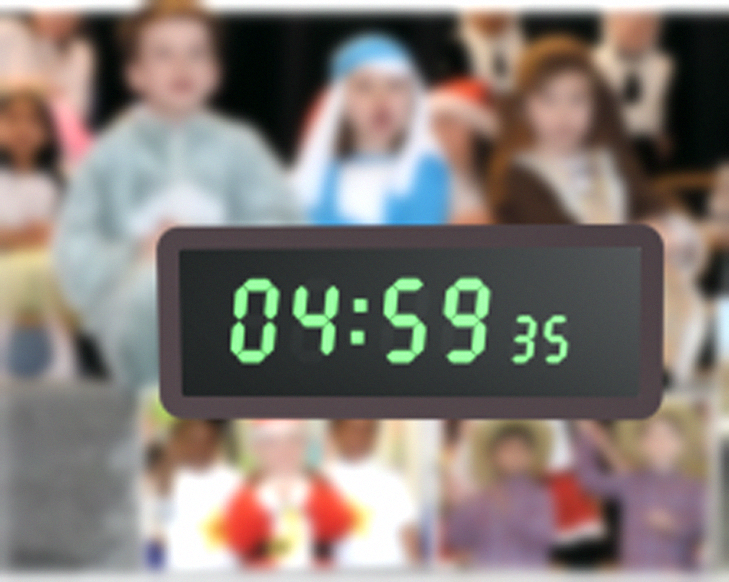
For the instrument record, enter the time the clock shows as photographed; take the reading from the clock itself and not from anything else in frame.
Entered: 4:59:35
